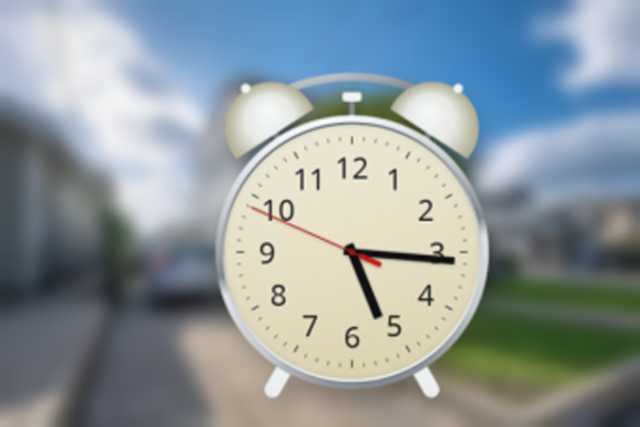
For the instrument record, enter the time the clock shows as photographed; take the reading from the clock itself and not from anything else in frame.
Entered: 5:15:49
